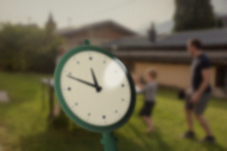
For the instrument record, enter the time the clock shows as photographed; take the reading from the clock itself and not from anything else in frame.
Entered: 11:49
